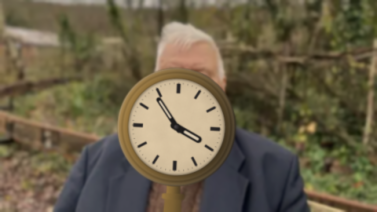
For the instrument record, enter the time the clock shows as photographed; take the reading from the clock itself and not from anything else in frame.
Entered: 3:54
